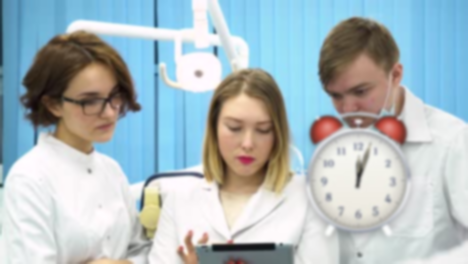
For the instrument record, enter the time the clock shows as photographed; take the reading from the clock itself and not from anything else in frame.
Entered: 12:03
